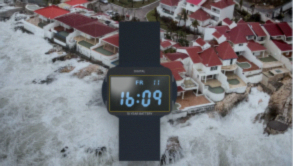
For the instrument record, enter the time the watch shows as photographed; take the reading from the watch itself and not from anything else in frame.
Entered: 16:09
